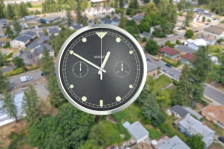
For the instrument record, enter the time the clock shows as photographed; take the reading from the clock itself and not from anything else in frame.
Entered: 12:50
